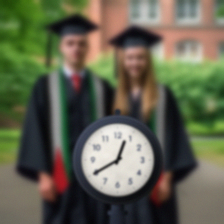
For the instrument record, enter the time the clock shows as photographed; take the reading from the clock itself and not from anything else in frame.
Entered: 12:40
